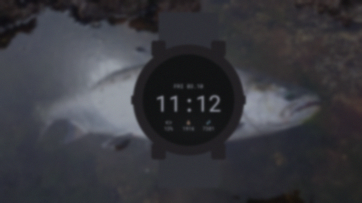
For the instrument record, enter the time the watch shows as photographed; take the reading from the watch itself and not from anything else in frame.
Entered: 11:12
